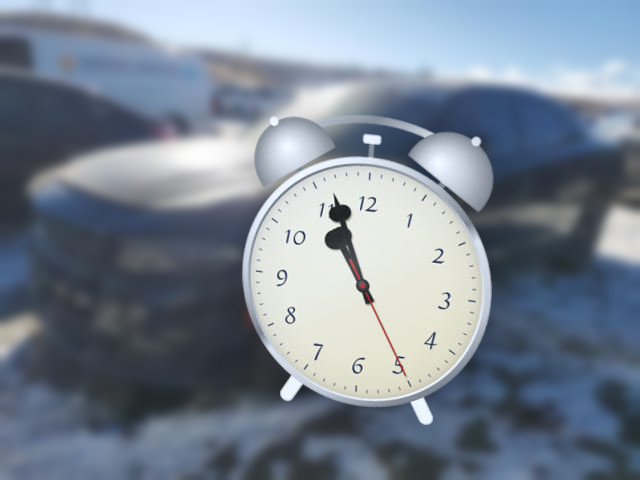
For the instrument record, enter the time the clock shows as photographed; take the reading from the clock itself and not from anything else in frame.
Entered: 10:56:25
